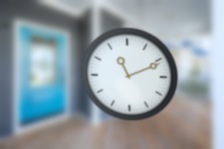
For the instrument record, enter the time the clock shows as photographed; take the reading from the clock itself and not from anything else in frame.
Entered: 11:11
